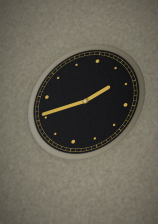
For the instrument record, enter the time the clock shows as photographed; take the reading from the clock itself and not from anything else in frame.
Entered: 1:41
